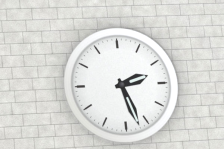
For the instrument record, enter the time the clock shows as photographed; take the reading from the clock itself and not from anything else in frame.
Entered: 2:27
